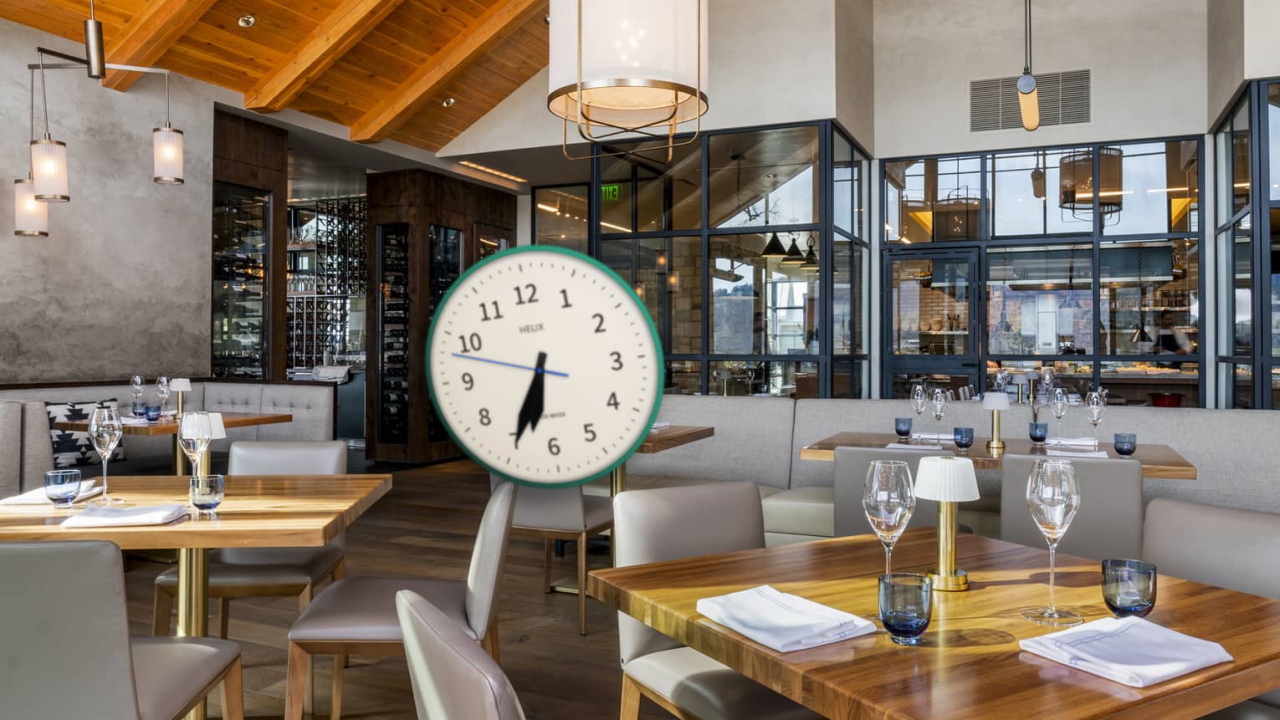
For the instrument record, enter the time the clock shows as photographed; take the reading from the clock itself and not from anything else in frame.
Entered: 6:34:48
